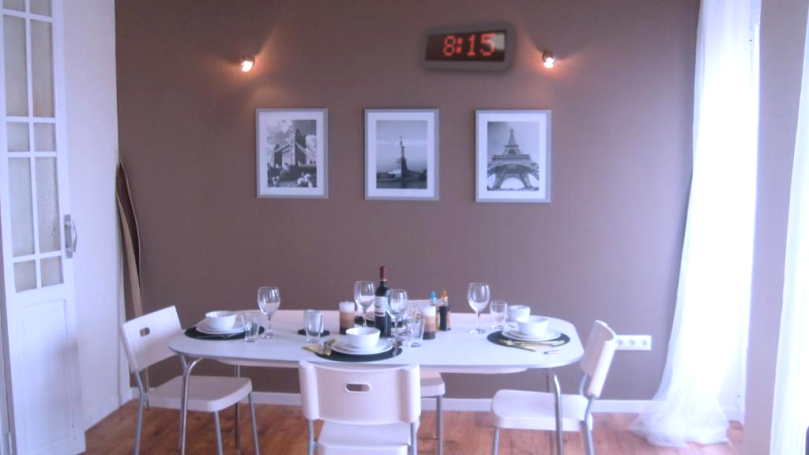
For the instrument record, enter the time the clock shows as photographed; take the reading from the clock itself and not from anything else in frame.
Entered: 8:15
